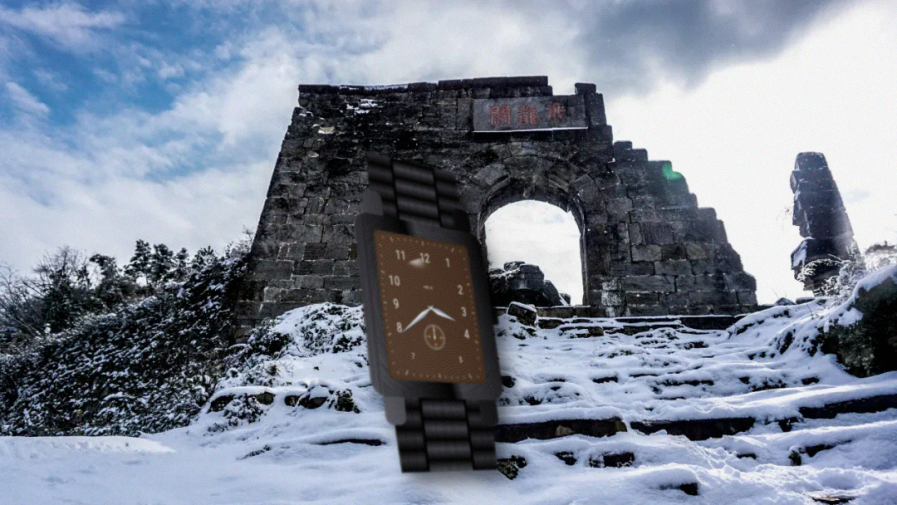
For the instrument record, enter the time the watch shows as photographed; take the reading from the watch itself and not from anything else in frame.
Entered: 3:39
